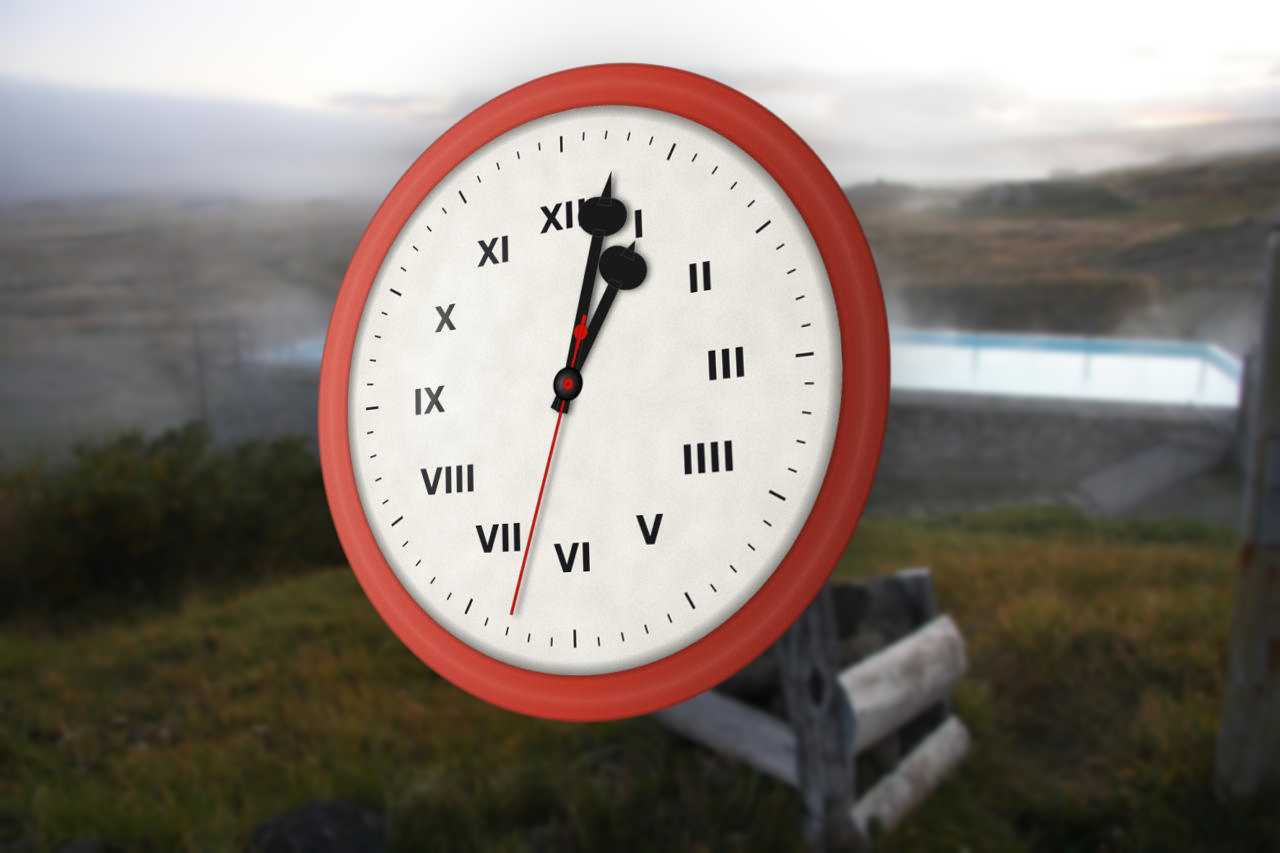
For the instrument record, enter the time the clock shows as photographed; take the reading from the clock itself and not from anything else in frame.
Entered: 1:02:33
